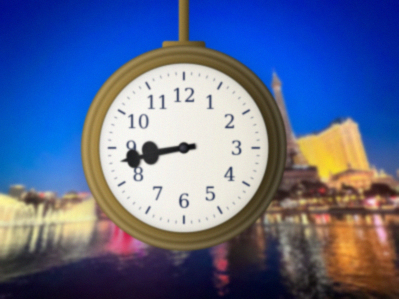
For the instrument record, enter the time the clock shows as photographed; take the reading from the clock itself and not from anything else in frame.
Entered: 8:43
